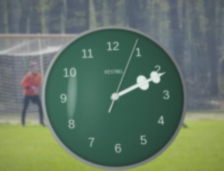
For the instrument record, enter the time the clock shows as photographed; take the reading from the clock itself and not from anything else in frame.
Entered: 2:11:04
